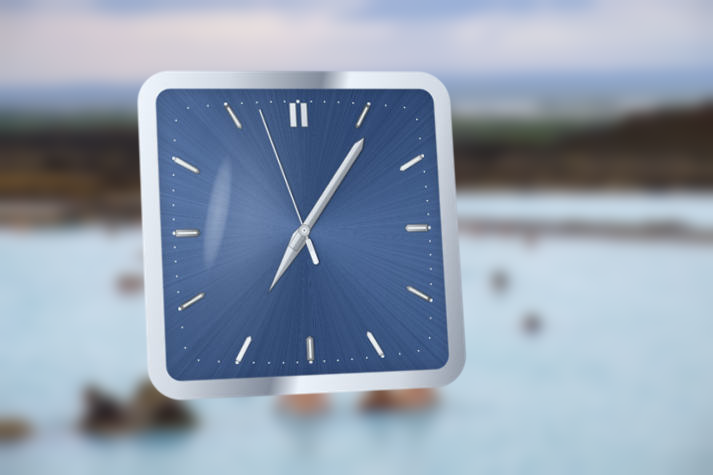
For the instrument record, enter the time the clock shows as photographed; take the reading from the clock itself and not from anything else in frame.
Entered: 7:05:57
